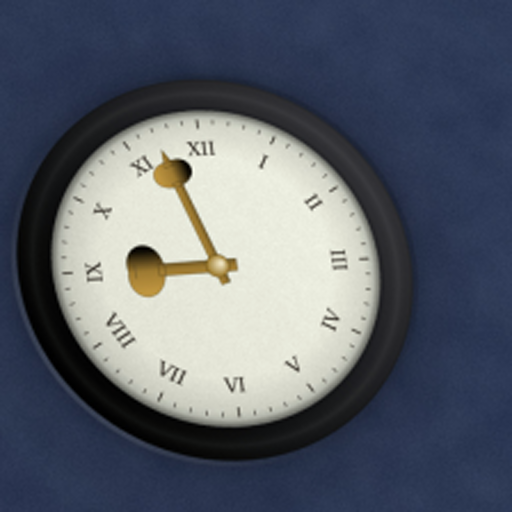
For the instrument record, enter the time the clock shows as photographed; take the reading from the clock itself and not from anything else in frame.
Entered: 8:57
